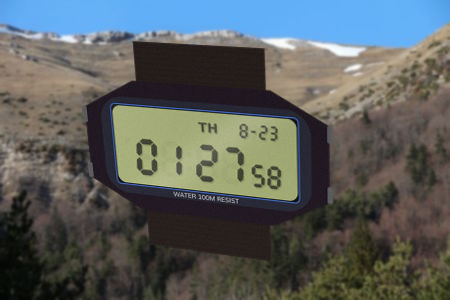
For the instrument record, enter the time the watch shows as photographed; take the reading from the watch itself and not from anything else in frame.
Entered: 1:27:58
